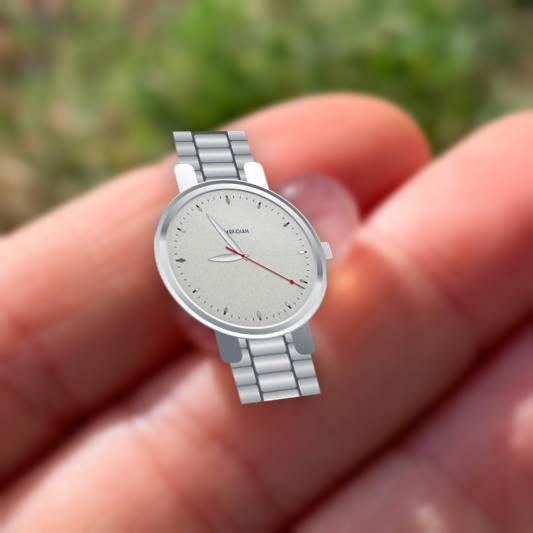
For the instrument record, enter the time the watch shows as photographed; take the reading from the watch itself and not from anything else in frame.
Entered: 8:55:21
